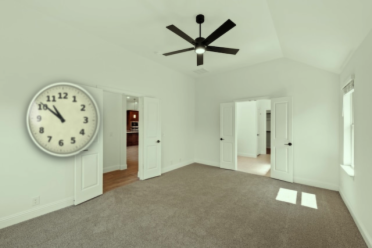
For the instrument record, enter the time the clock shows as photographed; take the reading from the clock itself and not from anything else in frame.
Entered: 10:51
